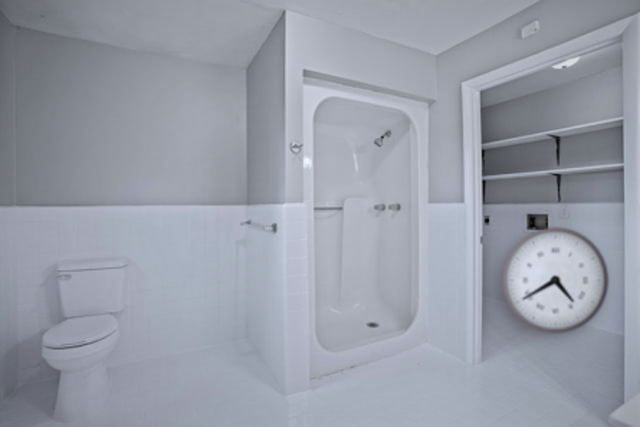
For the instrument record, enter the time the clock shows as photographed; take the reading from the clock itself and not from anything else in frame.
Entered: 4:40
